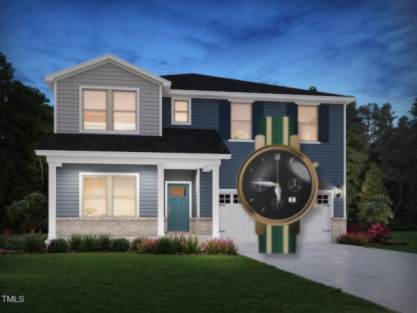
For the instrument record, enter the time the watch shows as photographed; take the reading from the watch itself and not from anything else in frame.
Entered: 5:46
